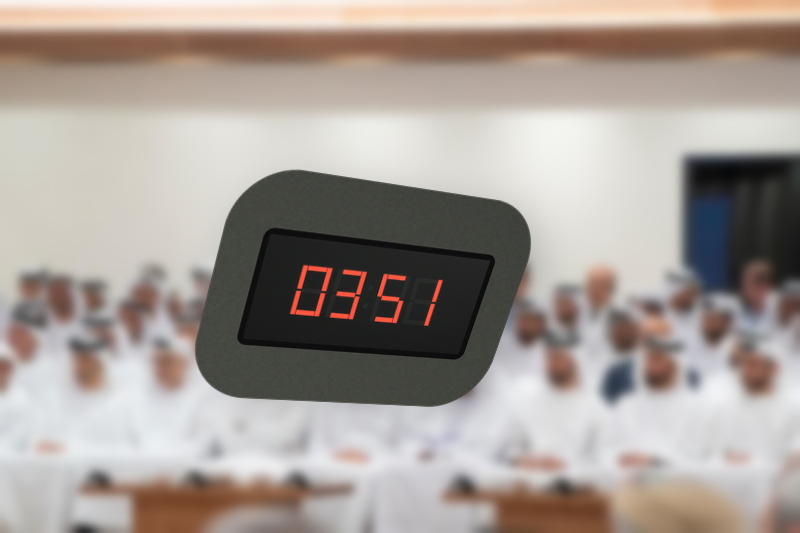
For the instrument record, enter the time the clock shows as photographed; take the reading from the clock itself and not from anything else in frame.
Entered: 3:51
